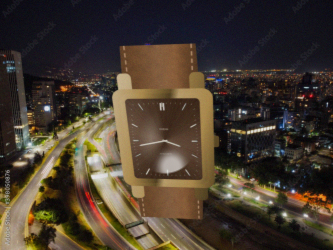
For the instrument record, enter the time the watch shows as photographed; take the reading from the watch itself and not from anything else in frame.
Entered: 3:43
